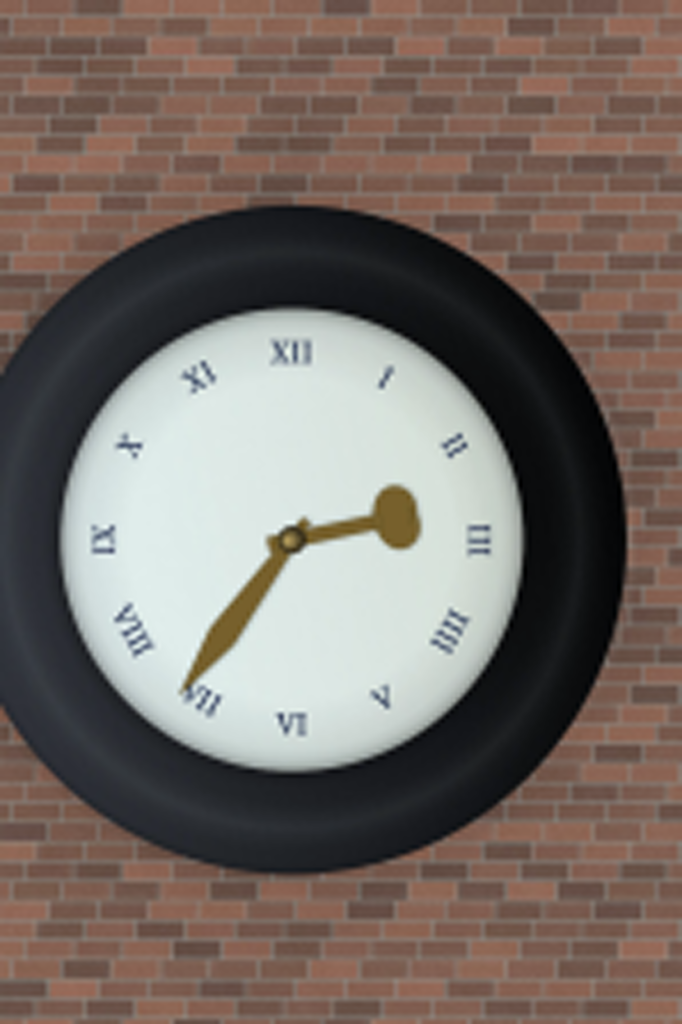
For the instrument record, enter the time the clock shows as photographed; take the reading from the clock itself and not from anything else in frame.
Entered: 2:36
